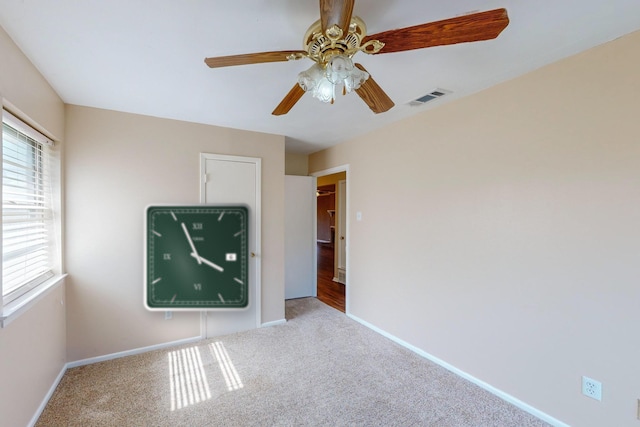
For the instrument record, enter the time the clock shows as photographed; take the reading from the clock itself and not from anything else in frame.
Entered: 3:56
